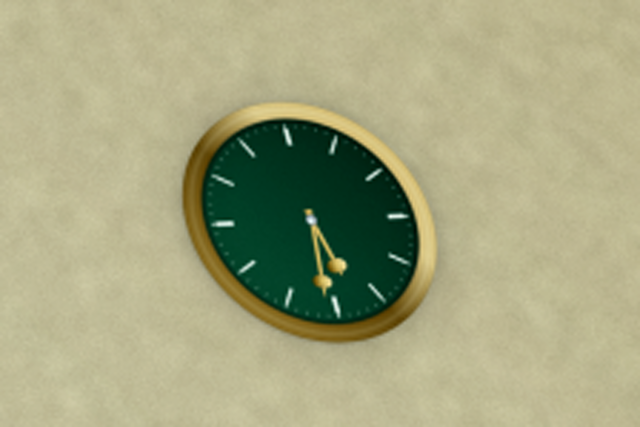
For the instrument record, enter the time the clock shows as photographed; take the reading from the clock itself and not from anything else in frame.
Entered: 5:31
